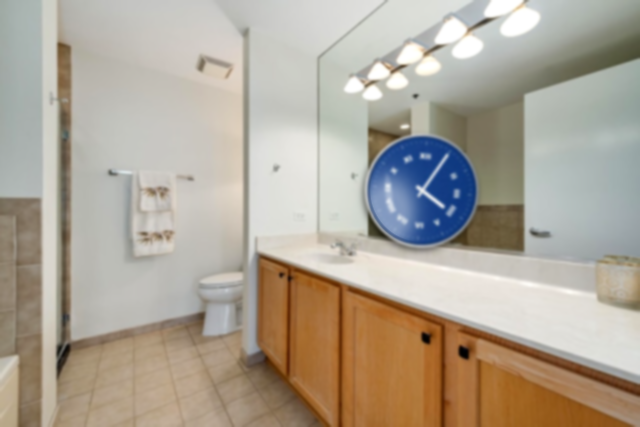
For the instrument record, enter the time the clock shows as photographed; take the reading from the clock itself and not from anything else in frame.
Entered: 4:05
